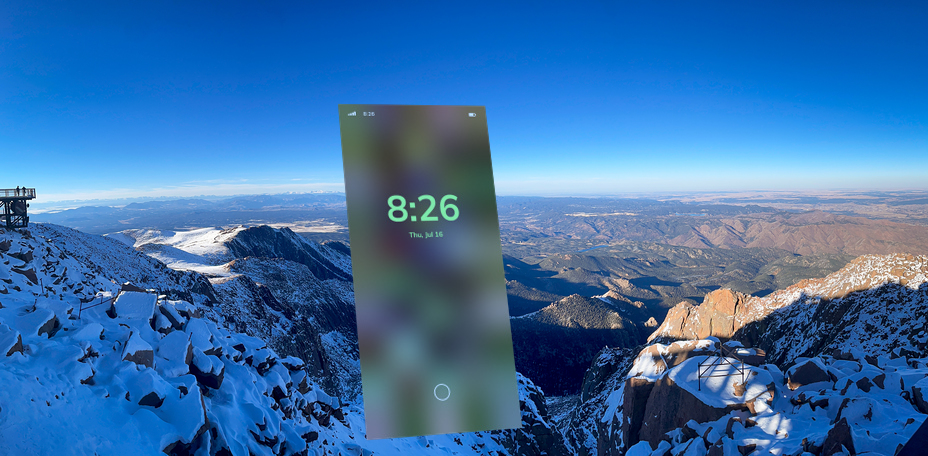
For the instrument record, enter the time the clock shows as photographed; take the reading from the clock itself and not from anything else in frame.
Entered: 8:26
